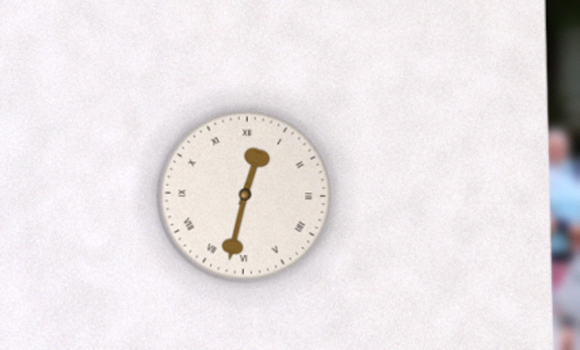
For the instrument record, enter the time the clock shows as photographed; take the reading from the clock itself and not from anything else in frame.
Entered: 12:32
